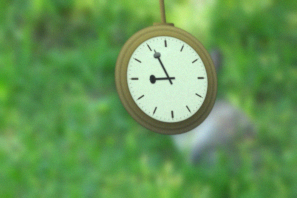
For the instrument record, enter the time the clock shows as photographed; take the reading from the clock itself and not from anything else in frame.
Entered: 8:56
